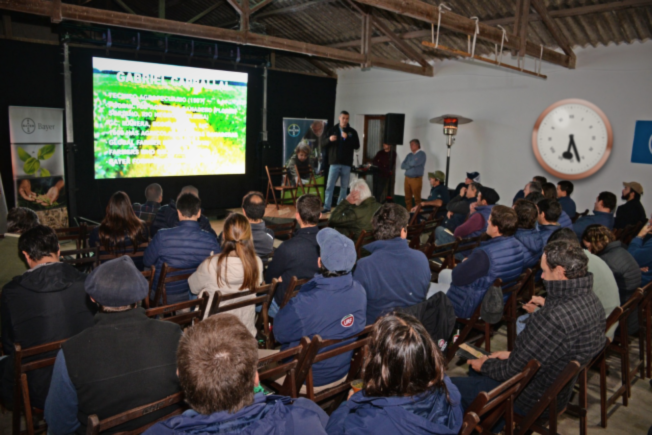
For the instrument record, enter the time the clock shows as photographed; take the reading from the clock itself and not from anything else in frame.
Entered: 6:27
